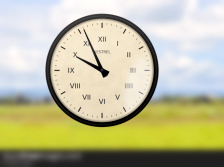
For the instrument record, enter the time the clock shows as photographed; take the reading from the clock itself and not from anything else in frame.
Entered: 9:56
